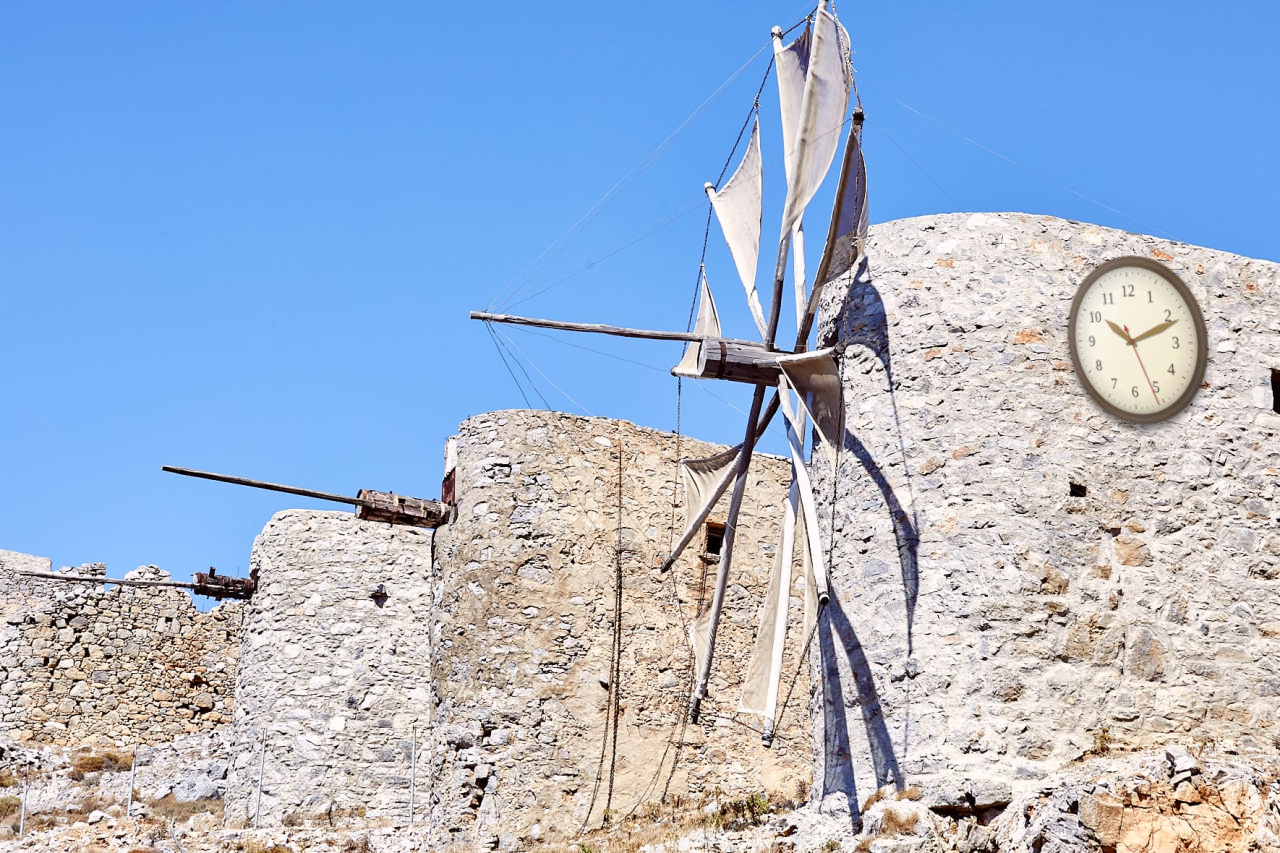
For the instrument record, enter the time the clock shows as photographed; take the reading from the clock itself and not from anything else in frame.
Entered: 10:11:26
